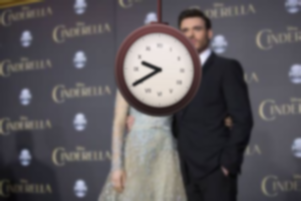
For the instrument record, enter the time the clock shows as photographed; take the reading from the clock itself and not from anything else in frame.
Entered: 9:40
